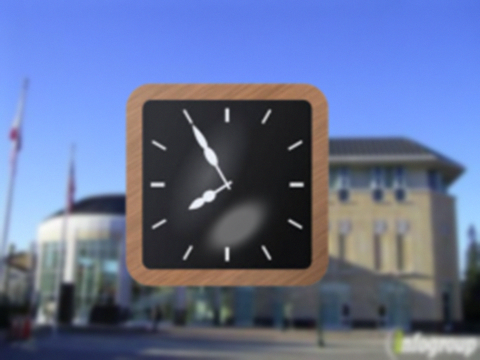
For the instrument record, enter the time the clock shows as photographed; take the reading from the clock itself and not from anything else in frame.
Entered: 7:55
